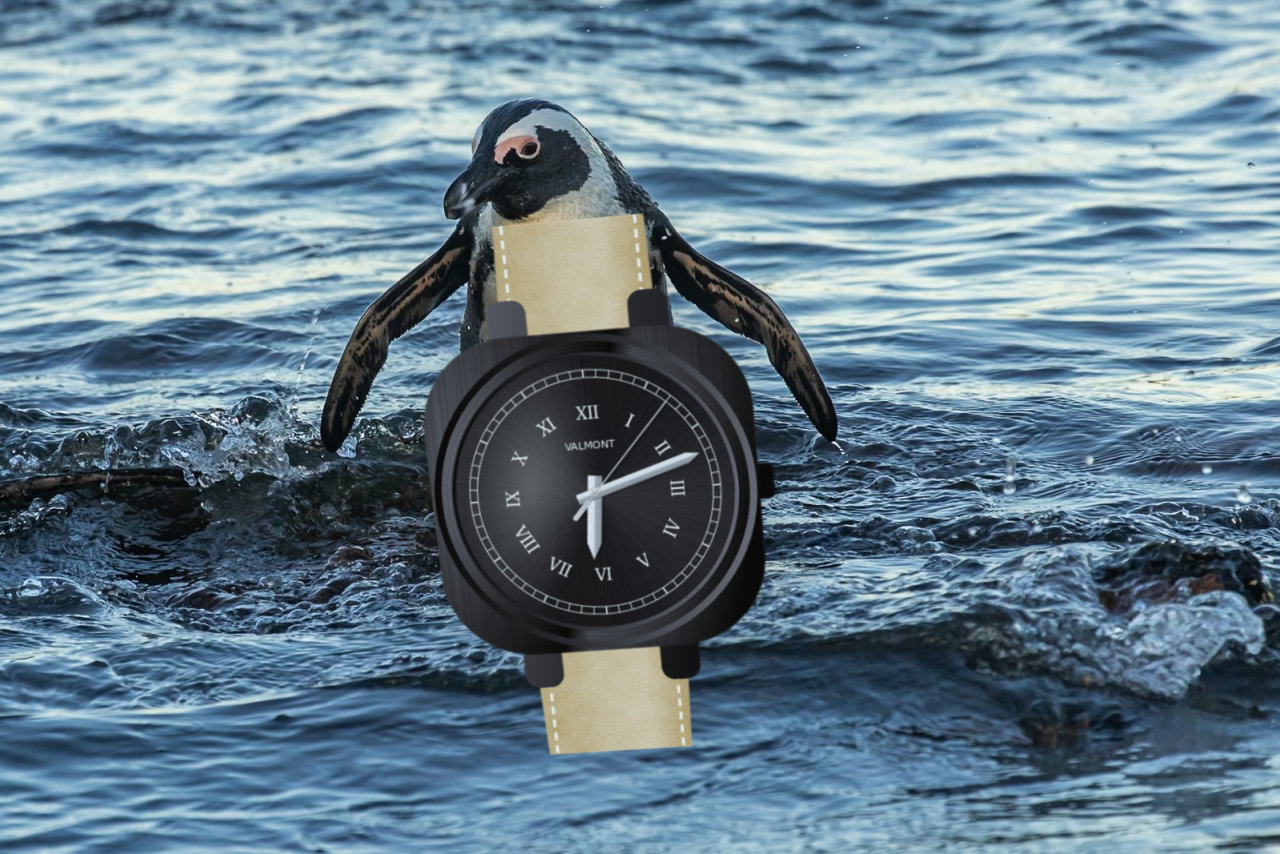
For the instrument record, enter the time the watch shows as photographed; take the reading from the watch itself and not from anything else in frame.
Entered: 6:12:07
